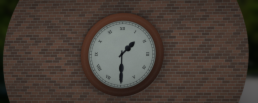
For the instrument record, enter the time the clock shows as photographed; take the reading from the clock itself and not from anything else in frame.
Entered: 1:30
